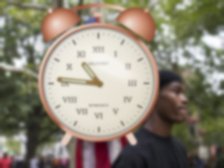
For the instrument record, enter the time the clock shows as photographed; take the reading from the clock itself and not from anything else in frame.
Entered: 10:46
